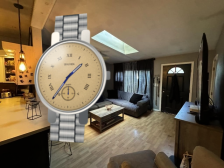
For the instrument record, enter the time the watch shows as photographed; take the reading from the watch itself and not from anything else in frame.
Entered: 1:36
